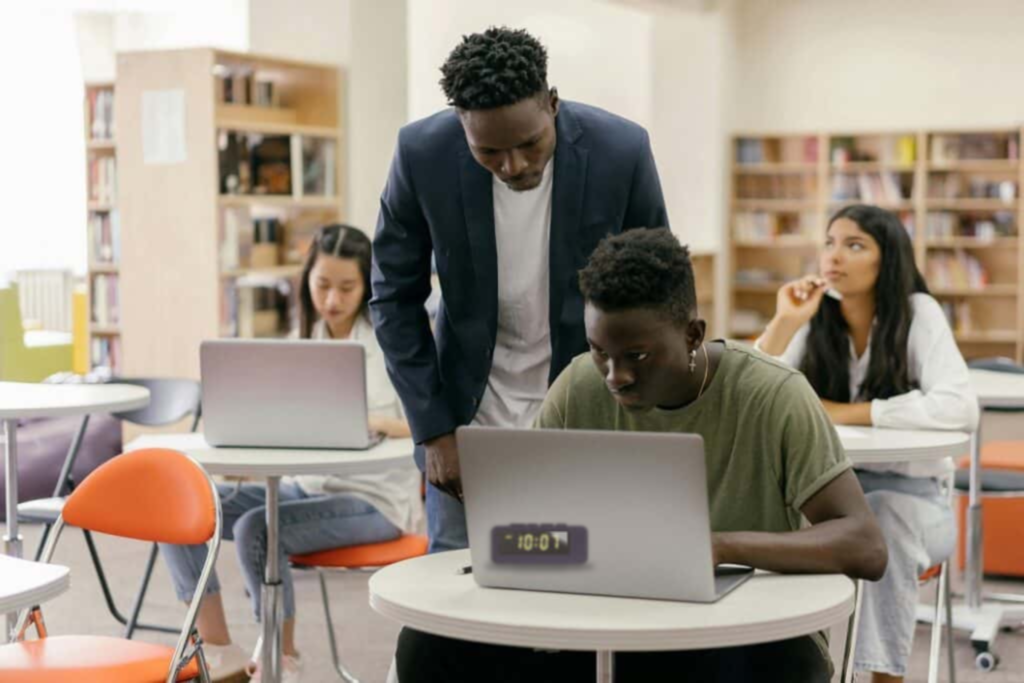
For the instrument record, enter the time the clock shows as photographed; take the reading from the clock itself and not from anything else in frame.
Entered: 10:07
